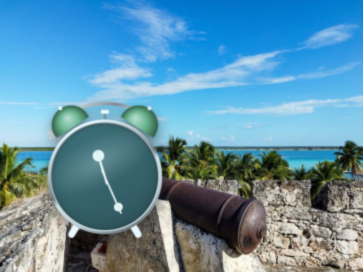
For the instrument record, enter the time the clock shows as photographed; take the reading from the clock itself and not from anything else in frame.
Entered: 11:26
